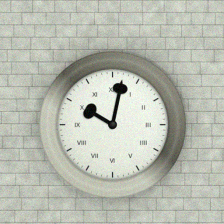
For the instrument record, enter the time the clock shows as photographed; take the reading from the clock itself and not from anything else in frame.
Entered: 10:02
